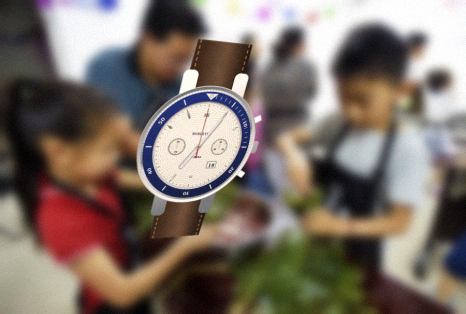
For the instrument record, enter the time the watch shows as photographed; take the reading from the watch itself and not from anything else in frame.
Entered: 7:05
